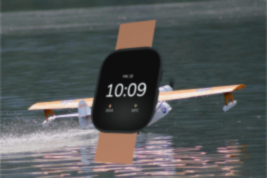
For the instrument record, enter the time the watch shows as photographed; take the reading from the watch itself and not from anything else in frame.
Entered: 10:09
